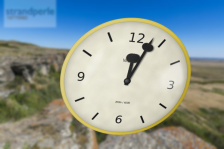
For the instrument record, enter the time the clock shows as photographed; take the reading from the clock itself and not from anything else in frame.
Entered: 12:03
